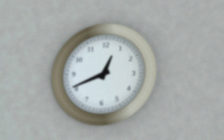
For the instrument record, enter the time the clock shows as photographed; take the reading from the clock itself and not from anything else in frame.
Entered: 12:41
